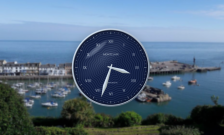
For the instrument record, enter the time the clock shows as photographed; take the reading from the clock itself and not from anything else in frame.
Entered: 3:33
